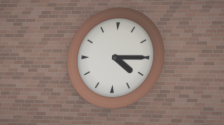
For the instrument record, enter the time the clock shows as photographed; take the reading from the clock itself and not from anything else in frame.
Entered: 4:15
